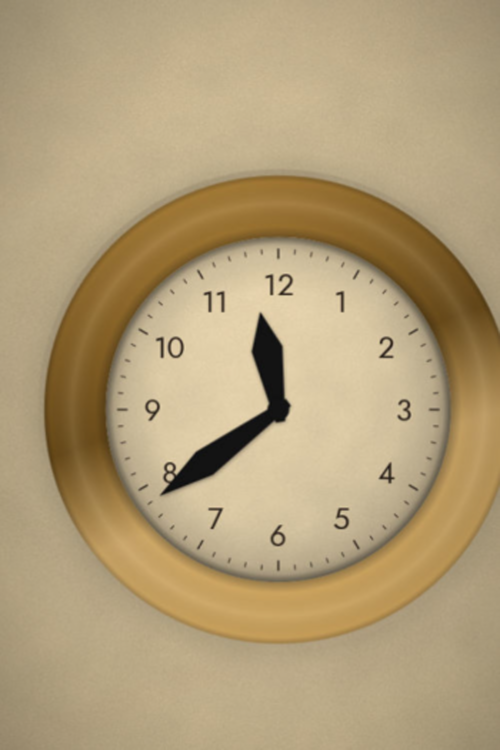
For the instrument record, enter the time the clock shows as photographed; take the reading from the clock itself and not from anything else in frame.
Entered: 11:39
